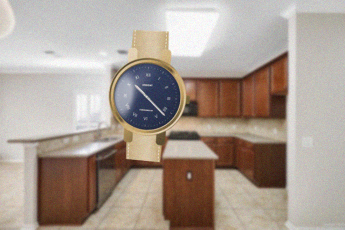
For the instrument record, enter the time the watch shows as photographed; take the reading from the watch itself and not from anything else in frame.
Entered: 10:22
